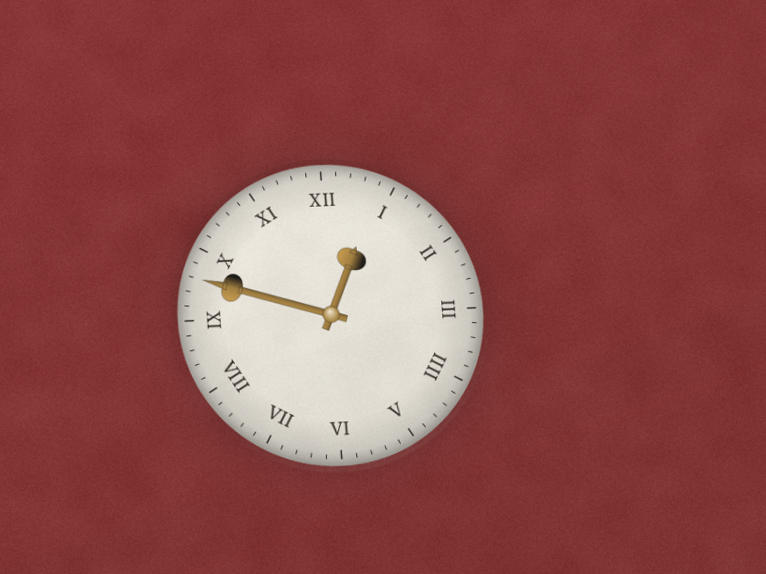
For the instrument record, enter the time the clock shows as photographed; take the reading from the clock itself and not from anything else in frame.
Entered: 12:48
